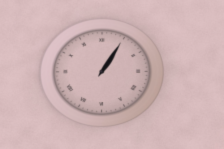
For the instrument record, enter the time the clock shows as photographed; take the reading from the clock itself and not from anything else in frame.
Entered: 1:05
